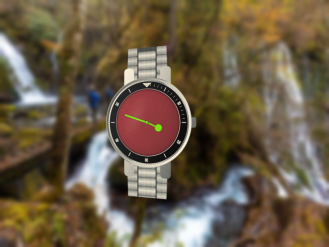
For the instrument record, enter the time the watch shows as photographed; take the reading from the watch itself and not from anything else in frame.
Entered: 3:48
